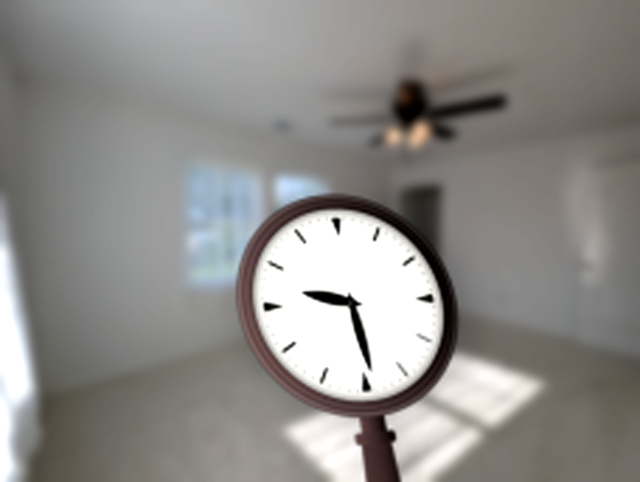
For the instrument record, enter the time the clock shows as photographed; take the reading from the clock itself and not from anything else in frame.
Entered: 9:29
